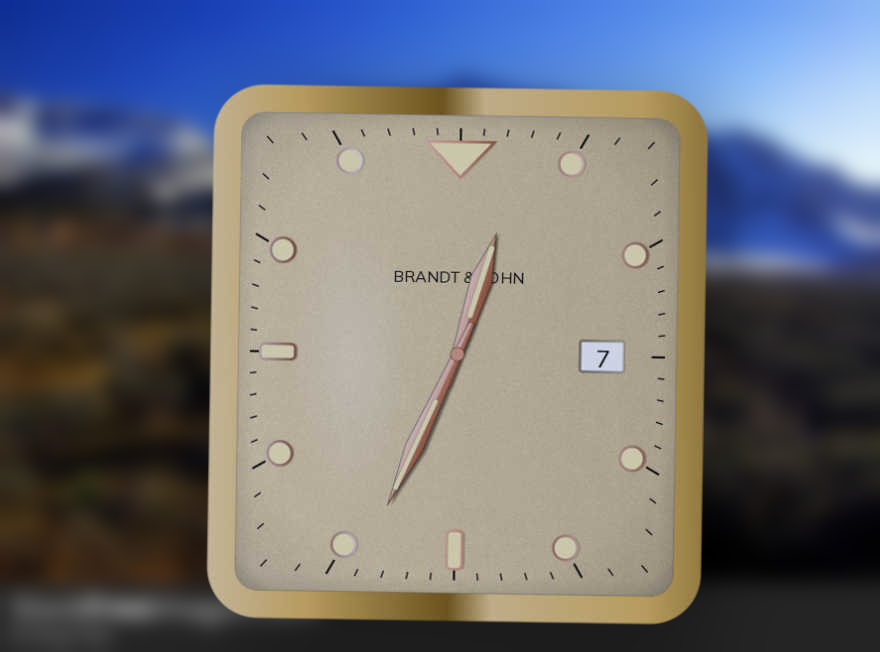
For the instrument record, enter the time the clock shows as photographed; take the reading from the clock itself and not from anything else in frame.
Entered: 12:34
